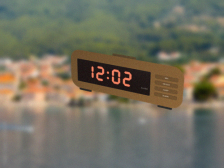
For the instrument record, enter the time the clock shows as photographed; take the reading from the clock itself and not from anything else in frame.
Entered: 12:02
